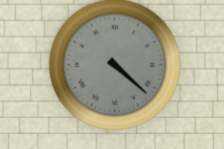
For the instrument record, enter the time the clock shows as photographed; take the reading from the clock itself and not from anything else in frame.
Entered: 4:22
